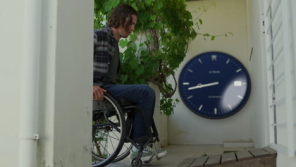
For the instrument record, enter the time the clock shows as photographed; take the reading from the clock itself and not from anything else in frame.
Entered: 8:43
